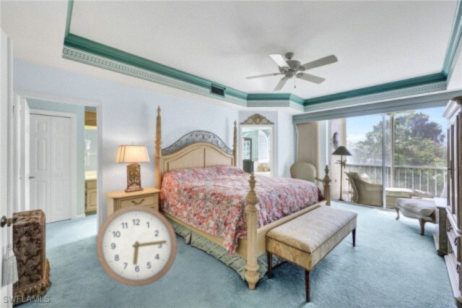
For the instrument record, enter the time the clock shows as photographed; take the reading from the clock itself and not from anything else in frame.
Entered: 6:14
